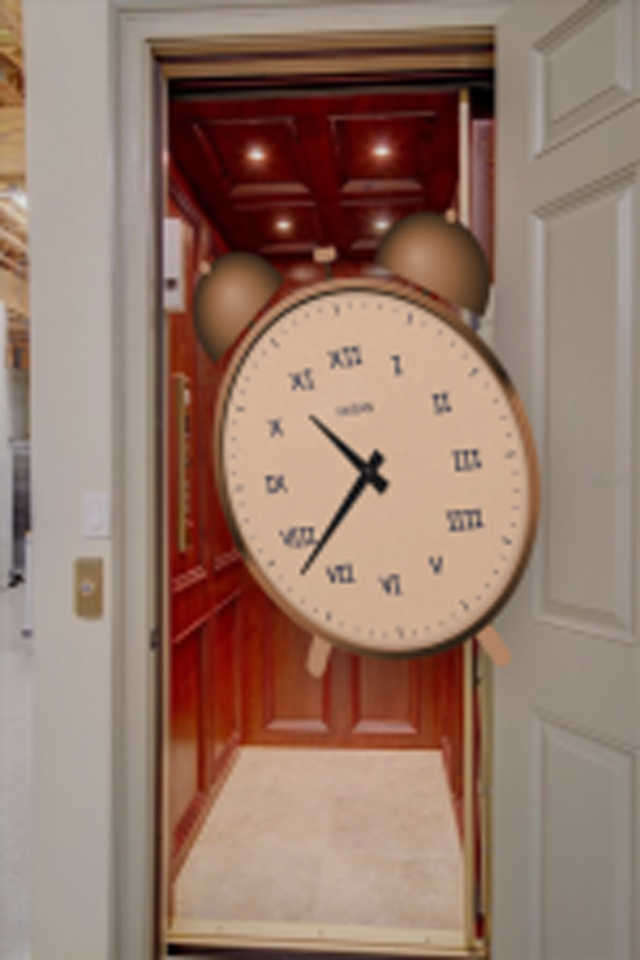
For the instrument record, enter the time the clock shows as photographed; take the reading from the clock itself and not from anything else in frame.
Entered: 10:38
